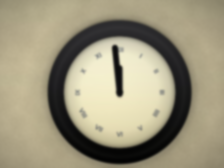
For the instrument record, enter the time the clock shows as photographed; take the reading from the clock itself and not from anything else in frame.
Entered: 11:59
